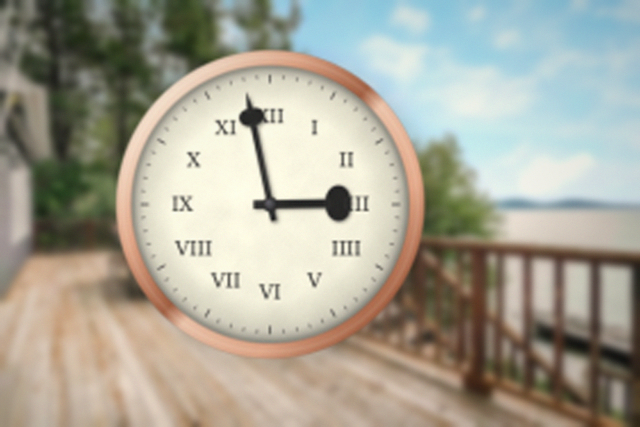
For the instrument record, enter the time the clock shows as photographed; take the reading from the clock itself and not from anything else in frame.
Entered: 2:58
